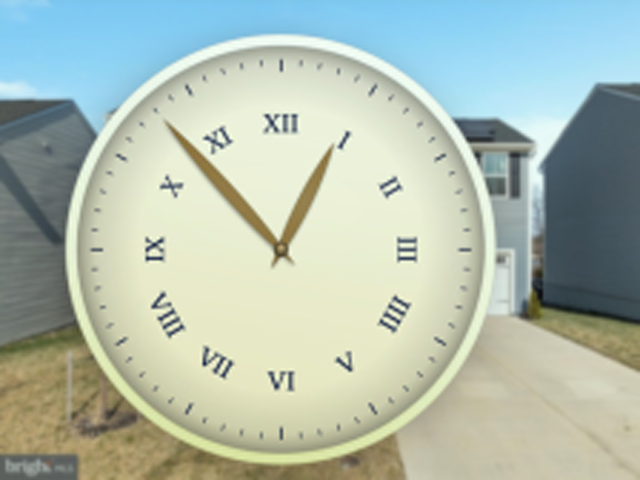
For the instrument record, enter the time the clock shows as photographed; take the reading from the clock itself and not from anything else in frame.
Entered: 12:53
